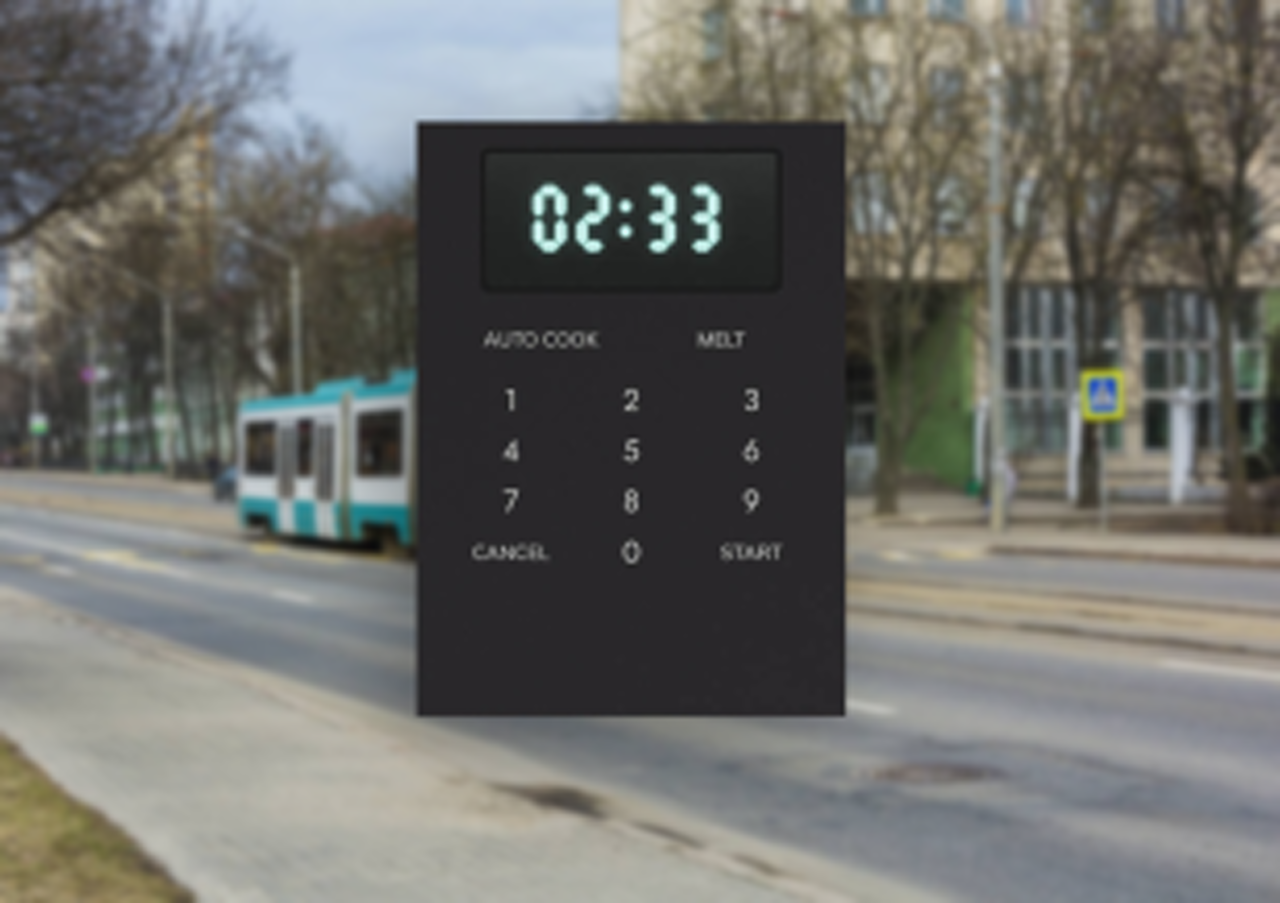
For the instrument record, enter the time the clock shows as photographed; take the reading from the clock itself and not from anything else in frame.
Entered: 2:33
